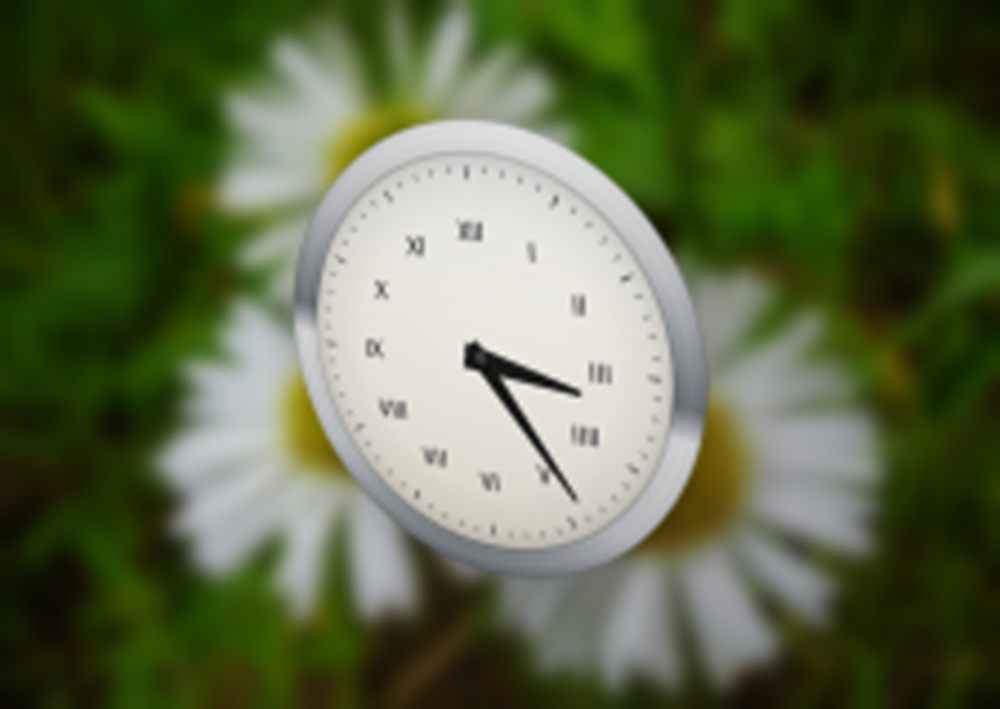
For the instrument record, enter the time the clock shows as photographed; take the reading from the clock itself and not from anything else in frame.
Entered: 3:24
